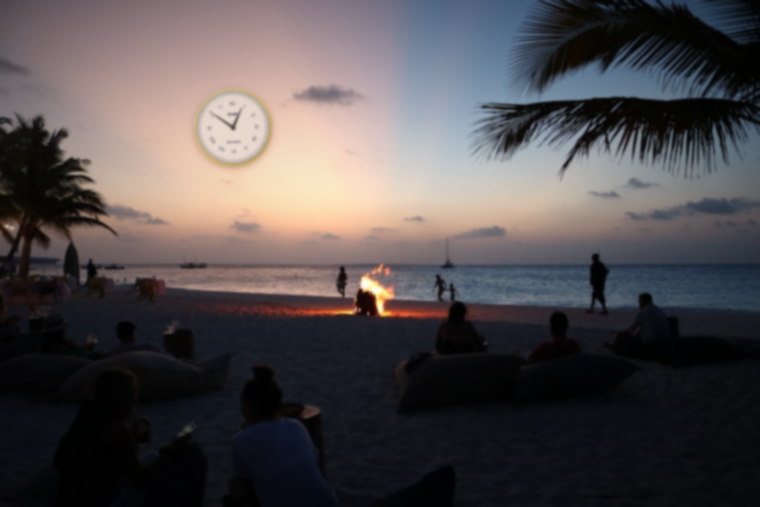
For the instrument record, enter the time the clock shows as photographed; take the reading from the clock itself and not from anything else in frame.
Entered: 12:51
